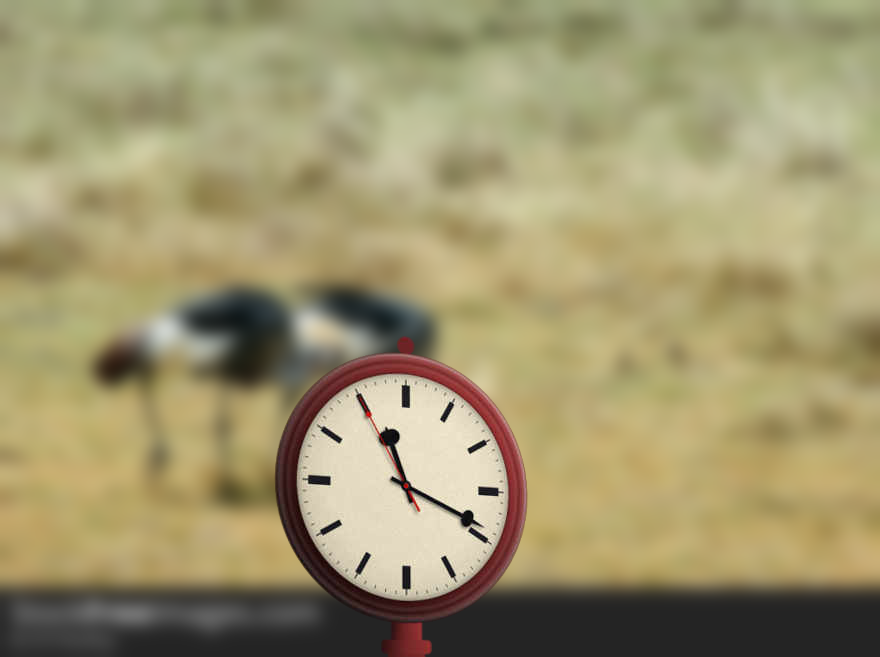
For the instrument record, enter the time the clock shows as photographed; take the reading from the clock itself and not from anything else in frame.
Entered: 11:18:55
